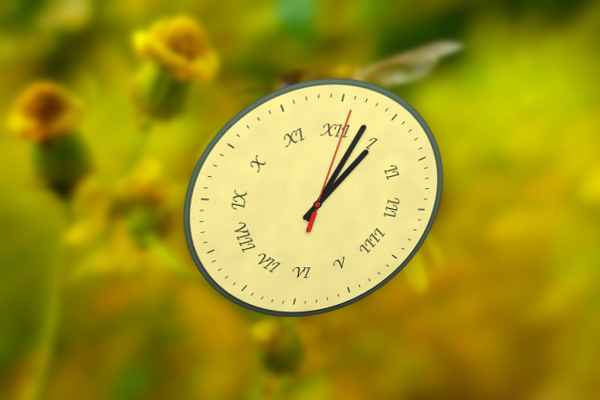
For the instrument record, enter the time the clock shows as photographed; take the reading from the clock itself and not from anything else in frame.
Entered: 1:03:01
